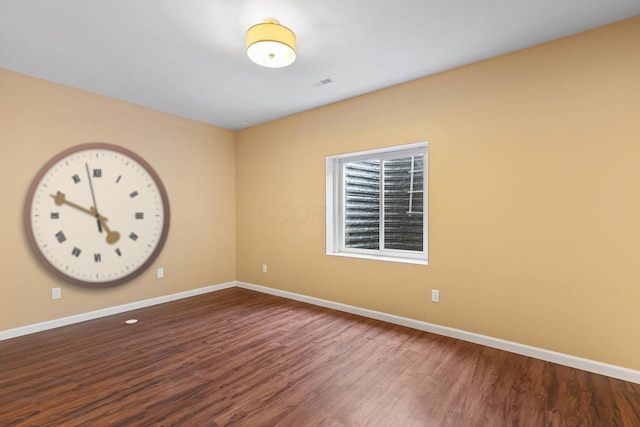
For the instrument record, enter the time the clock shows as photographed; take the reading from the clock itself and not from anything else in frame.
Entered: 4:48:58
